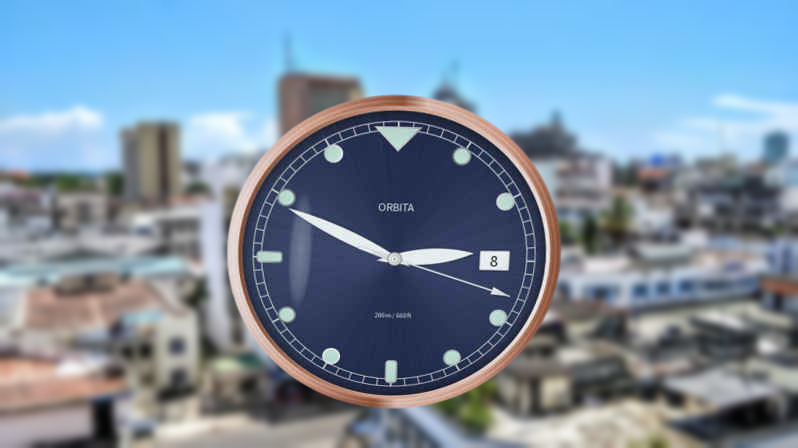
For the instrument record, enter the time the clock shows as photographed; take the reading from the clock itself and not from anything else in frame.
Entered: 2:49:18
